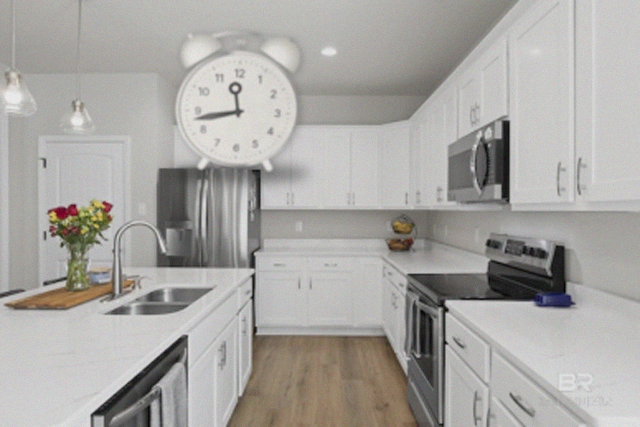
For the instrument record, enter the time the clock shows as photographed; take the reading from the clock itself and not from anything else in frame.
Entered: 11:43
